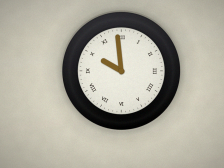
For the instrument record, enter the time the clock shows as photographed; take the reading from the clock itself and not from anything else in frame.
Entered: 9:59
